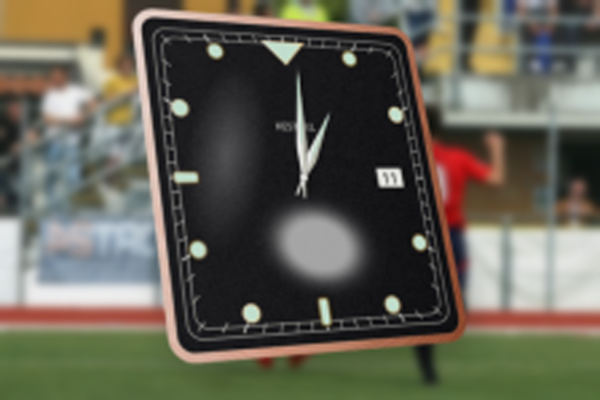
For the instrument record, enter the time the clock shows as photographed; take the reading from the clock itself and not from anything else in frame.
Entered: 1:01
